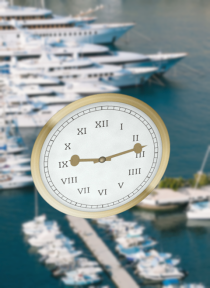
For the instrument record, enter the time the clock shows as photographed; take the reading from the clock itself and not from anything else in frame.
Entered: 9:13
